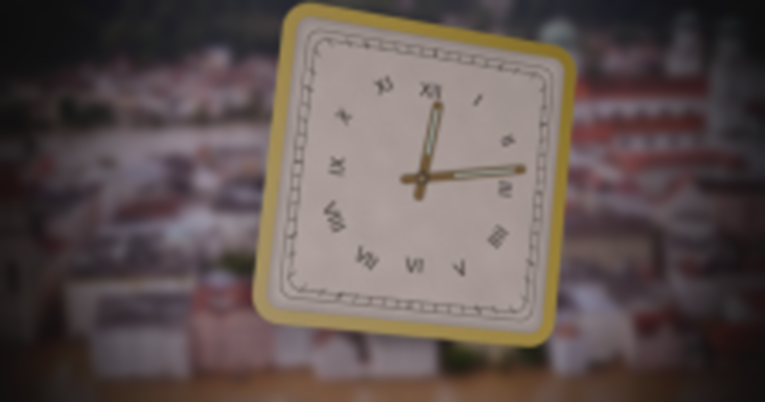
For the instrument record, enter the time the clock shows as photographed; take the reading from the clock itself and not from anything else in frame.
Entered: 12:13
